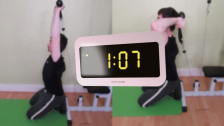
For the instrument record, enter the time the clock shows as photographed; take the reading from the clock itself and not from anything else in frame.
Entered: 1:07
